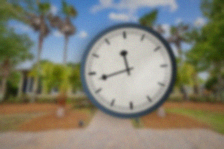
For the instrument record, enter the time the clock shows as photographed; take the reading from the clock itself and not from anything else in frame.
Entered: 11:43
